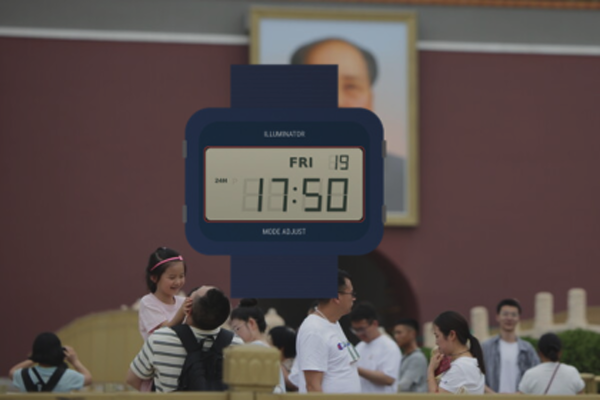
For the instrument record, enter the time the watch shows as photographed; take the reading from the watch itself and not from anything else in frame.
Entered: 17:50
